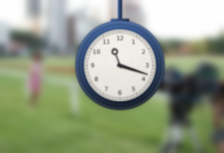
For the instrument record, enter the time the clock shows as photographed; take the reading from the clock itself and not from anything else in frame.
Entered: 11:18
